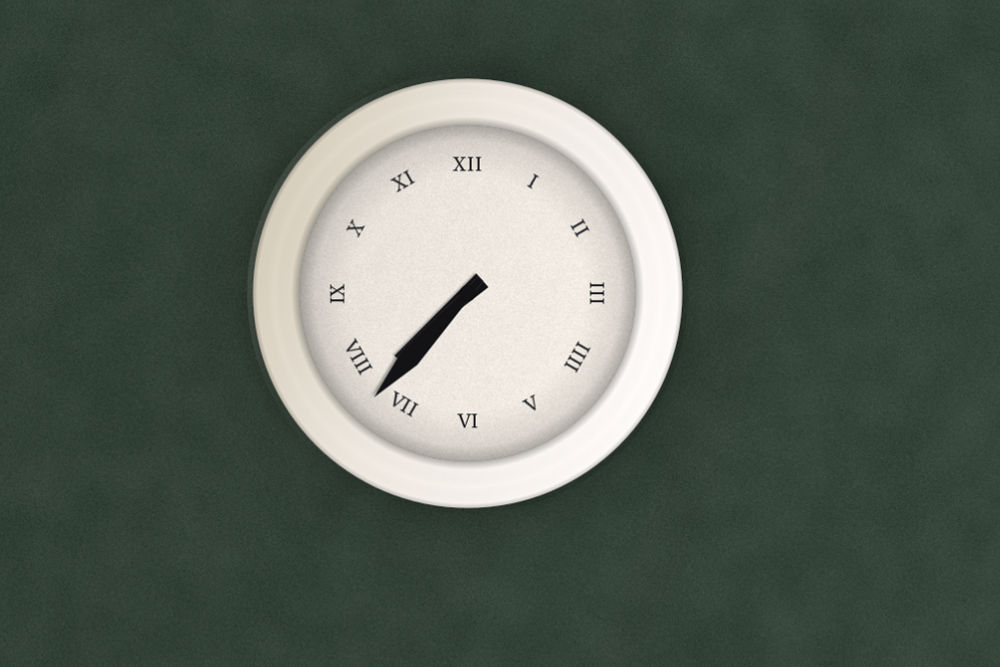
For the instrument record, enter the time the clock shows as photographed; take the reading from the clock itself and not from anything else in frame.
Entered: 7:37
